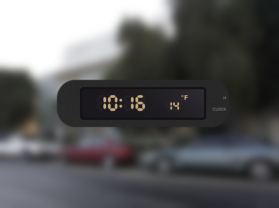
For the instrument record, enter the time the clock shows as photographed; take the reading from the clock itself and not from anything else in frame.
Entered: 10:16
